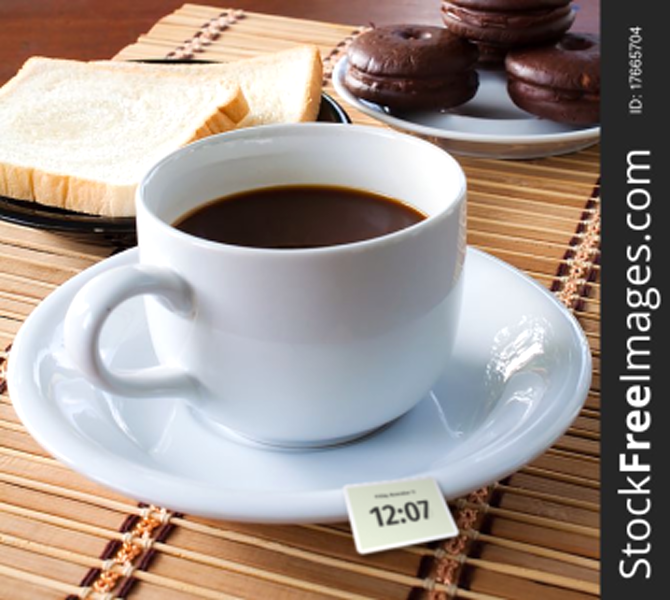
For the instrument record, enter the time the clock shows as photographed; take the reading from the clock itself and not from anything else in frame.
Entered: 12:07
